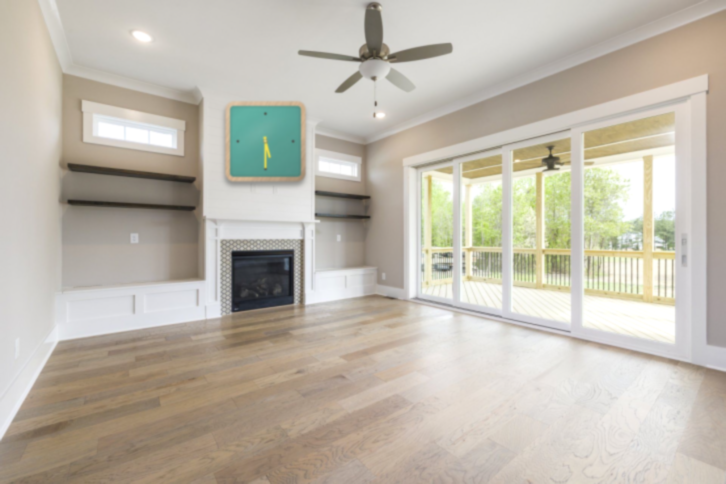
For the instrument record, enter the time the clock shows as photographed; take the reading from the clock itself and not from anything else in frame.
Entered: 5:30
